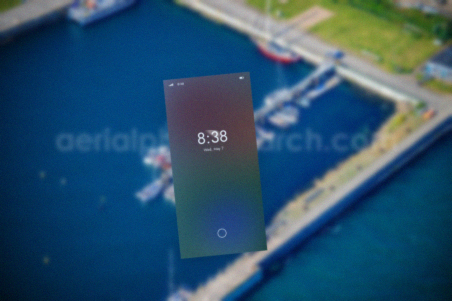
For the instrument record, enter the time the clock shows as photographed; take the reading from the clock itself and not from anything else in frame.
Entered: 8:38
